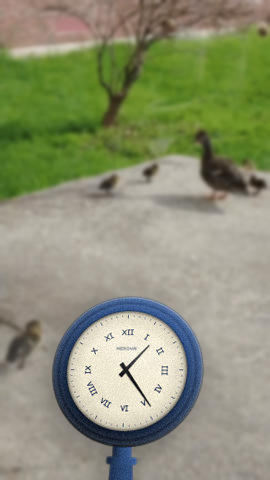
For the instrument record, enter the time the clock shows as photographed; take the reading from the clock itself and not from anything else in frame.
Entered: 1:24
